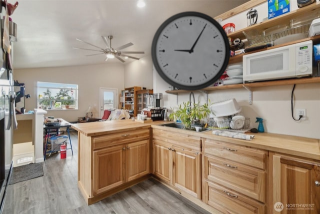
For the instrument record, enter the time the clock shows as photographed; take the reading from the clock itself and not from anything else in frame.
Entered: 9:05
